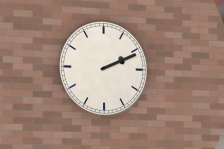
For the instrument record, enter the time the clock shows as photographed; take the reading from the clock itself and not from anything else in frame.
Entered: 2:11
